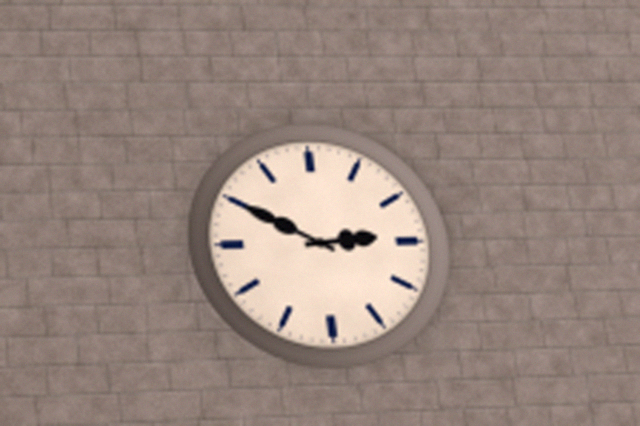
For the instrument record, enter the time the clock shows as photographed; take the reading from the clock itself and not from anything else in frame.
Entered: 2:50
